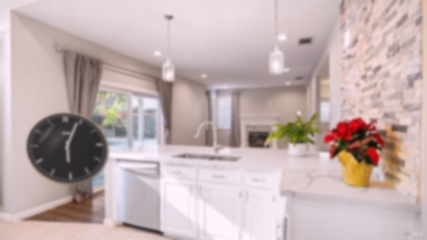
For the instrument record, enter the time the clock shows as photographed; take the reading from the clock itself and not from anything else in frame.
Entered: 6:04
